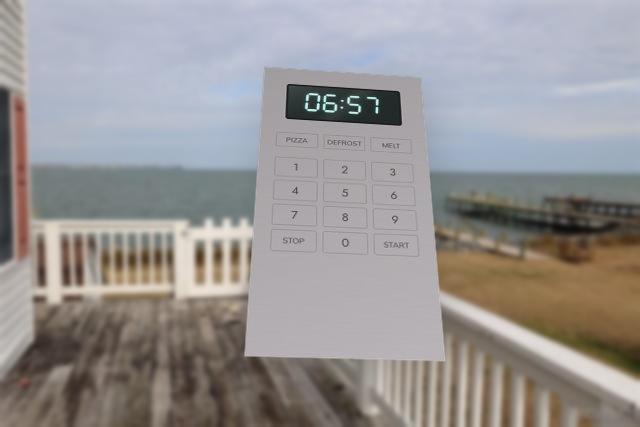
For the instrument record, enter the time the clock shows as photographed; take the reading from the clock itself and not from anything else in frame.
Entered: 6:57
